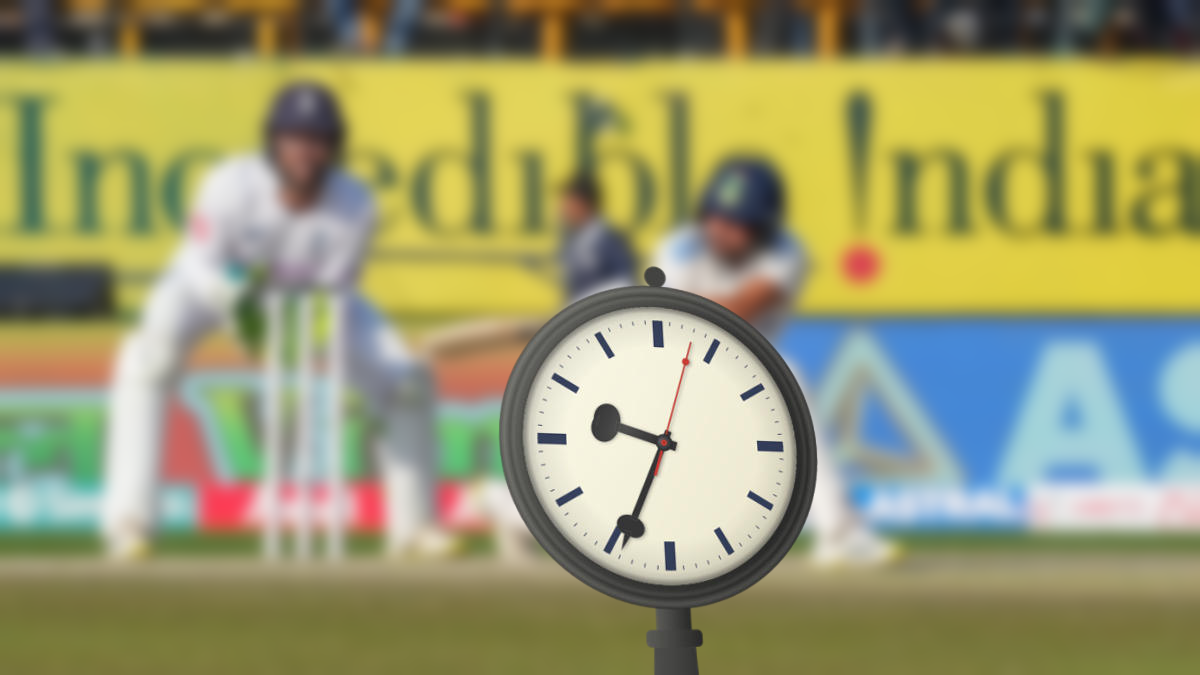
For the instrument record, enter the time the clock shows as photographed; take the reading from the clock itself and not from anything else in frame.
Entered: 9:34:03
